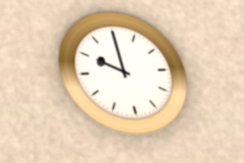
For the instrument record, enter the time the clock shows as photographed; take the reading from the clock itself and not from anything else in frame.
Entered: 10:00
